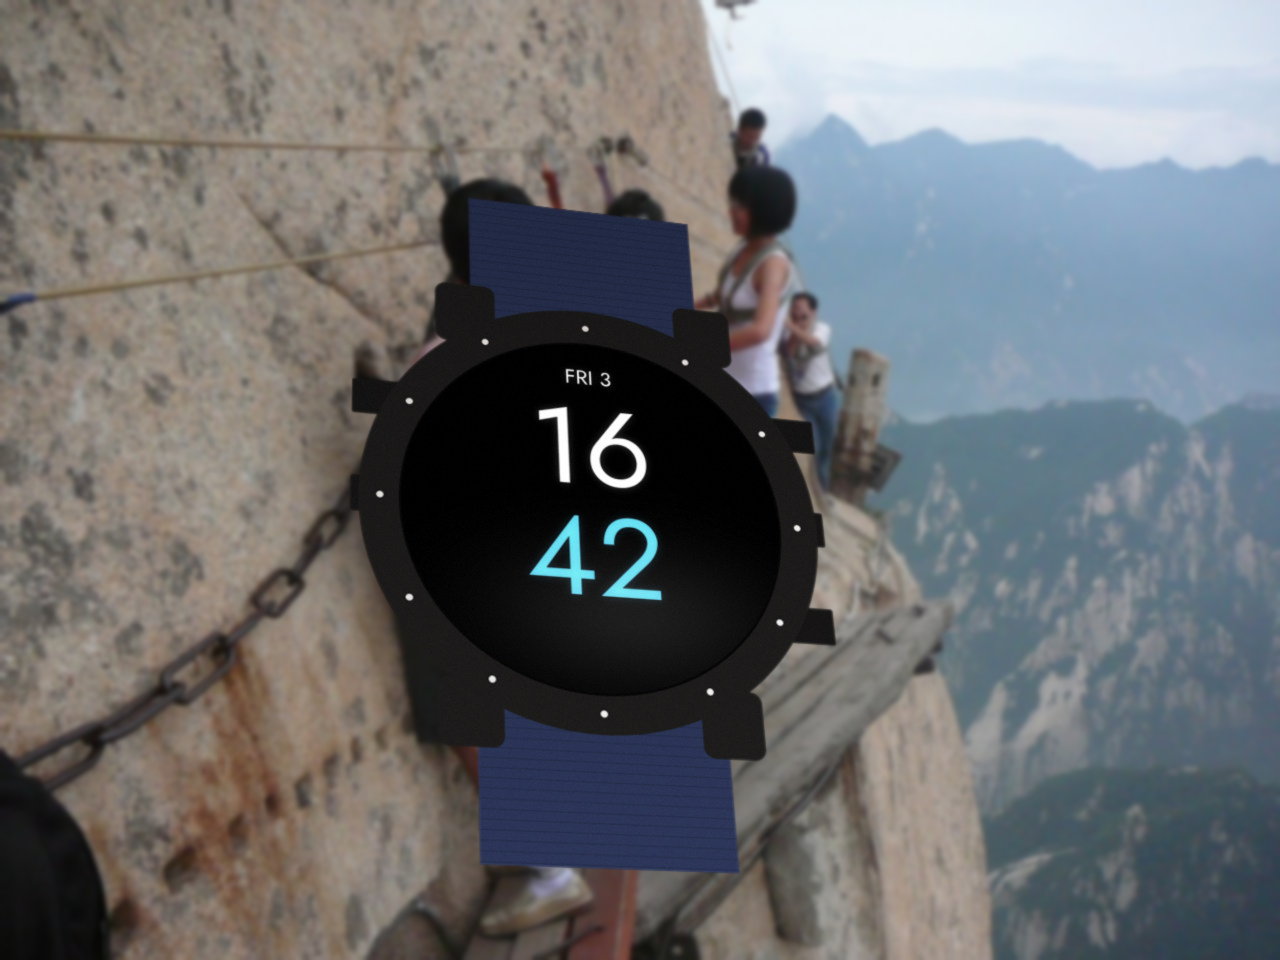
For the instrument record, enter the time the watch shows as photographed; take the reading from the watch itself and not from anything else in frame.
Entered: 16:42
